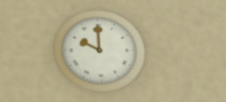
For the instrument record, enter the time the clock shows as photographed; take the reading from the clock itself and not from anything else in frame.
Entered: 10:00
